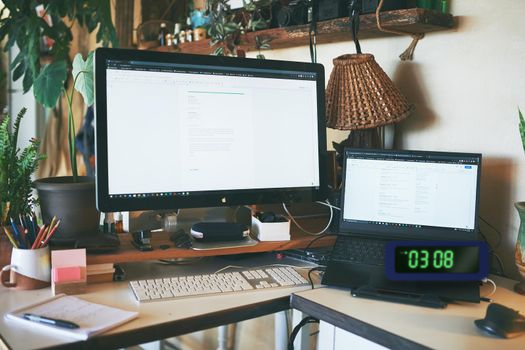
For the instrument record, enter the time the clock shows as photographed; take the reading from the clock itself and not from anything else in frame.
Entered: 3:08
